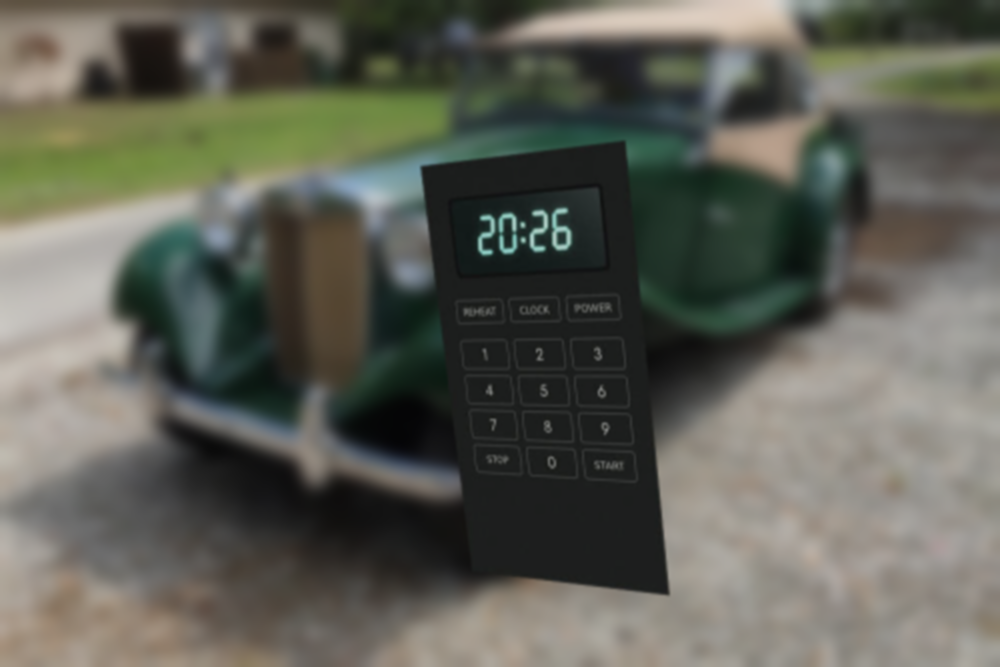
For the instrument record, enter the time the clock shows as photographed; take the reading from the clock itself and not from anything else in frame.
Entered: 20:26
